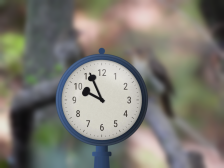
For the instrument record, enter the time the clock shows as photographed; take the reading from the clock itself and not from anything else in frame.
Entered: 9:56
